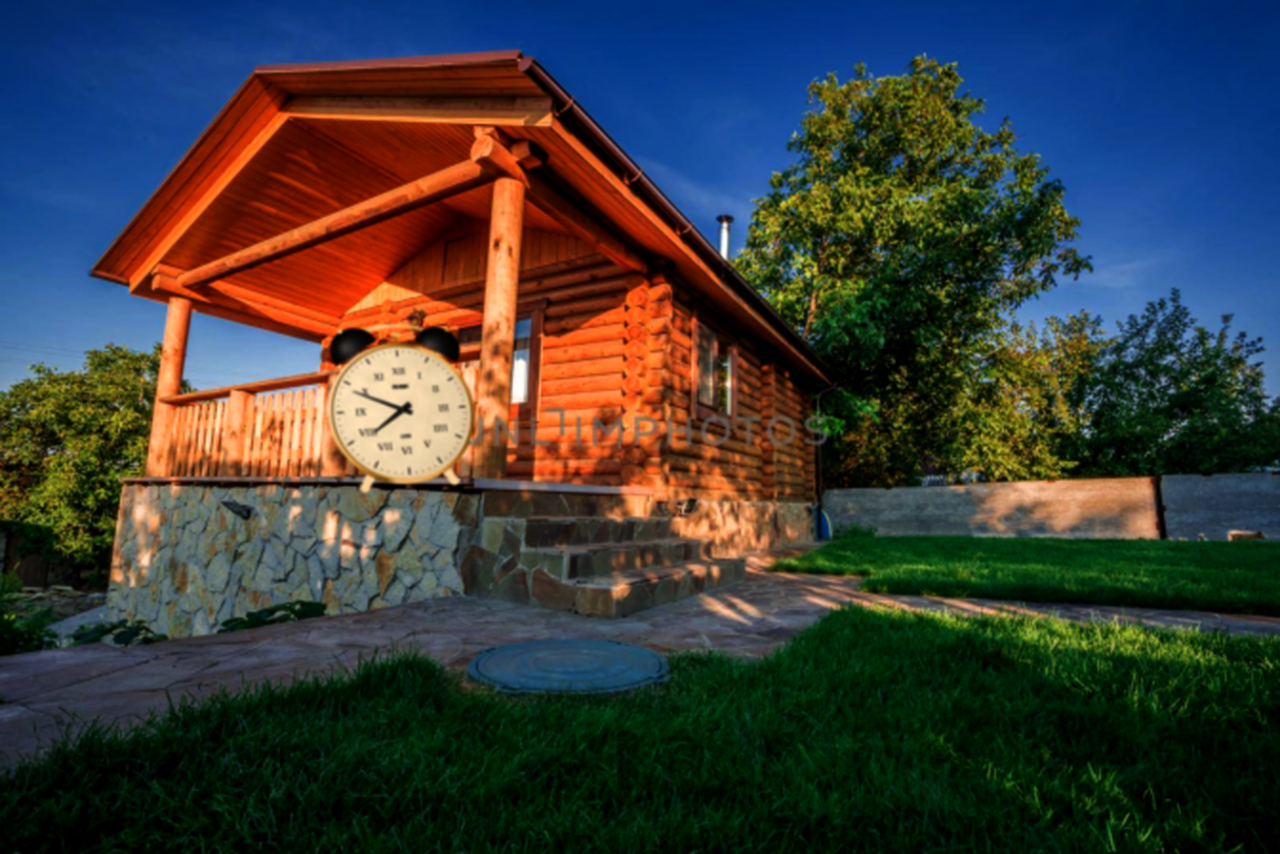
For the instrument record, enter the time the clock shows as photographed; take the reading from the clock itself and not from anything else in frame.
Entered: 7:49
